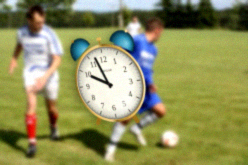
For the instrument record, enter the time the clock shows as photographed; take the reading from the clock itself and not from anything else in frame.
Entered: 9:57
